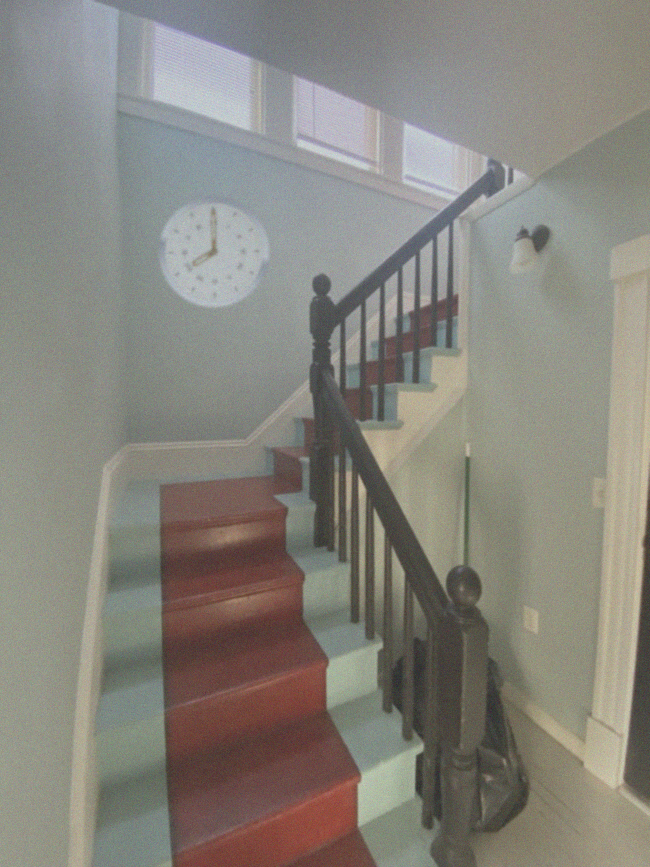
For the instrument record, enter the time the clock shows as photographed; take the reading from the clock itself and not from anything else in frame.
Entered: 8:00
